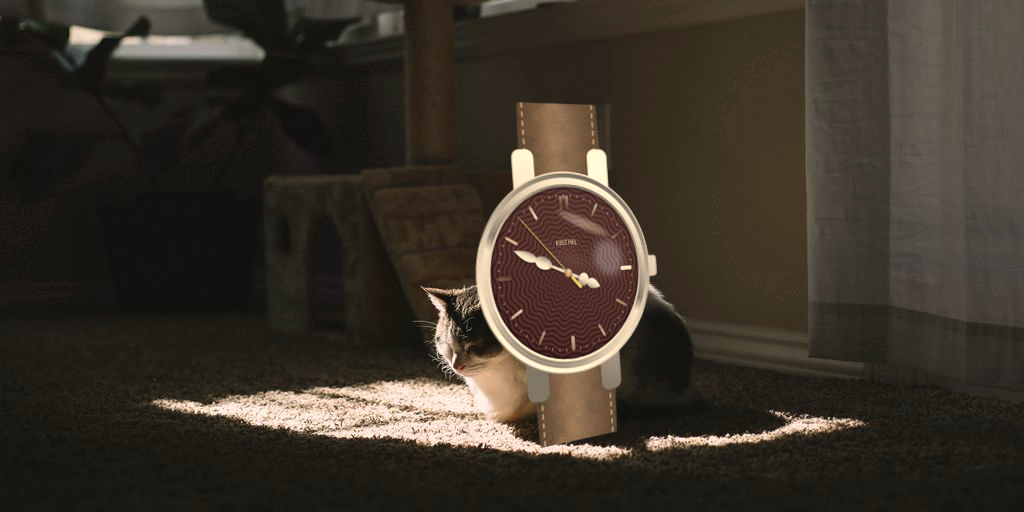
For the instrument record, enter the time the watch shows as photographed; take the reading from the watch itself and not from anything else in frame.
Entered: 3:48:53
